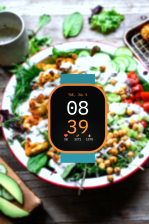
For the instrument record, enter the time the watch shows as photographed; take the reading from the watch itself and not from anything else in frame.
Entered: 8:39
